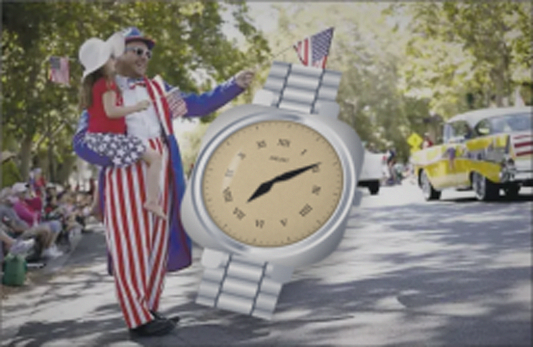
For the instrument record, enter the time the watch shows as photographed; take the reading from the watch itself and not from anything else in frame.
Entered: 7:09
